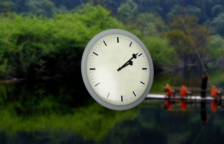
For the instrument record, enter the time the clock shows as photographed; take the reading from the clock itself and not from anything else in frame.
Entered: 2:09
